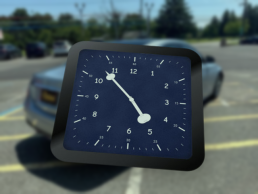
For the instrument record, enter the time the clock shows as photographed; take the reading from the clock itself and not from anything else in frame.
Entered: 4:53
